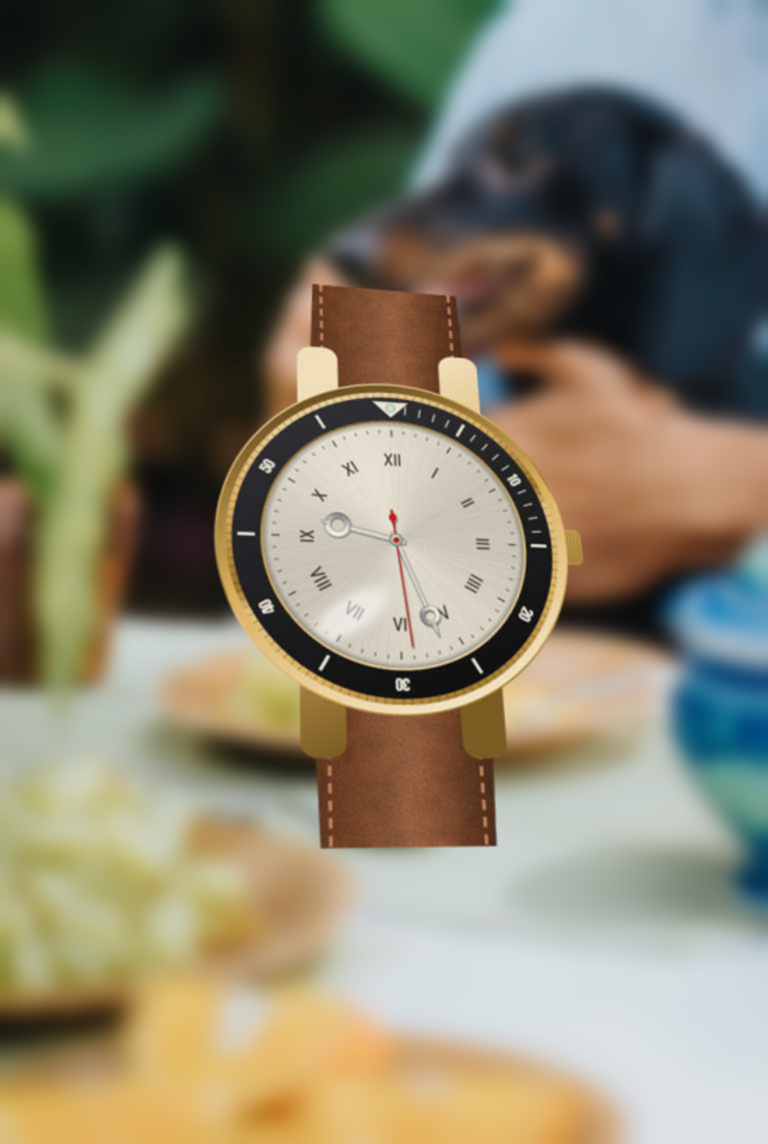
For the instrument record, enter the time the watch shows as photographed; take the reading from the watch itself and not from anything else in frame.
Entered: 9:26:29
